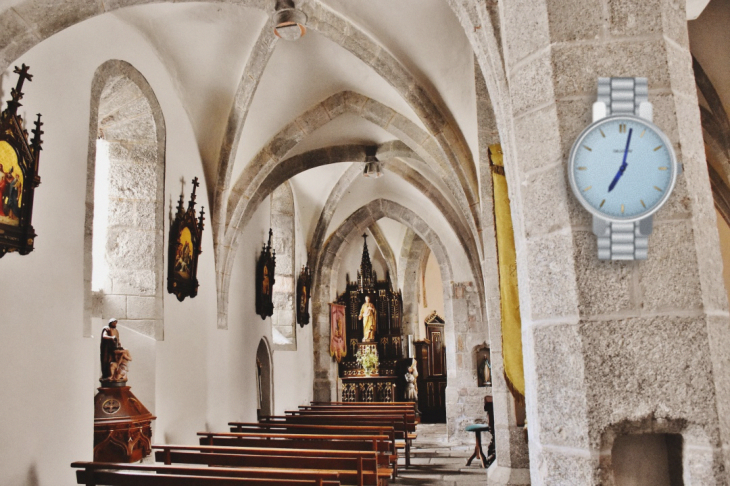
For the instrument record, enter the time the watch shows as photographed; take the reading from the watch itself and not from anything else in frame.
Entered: 7:02
